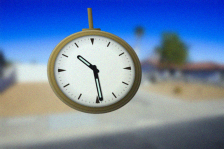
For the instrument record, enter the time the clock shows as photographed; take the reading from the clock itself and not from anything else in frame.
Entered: 10:29
